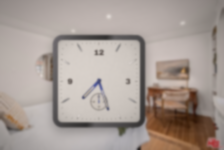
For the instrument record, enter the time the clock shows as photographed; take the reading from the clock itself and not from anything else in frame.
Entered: 7:27
